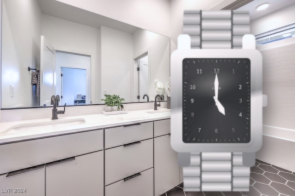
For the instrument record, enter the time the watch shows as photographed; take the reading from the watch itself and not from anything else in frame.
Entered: 5:00
